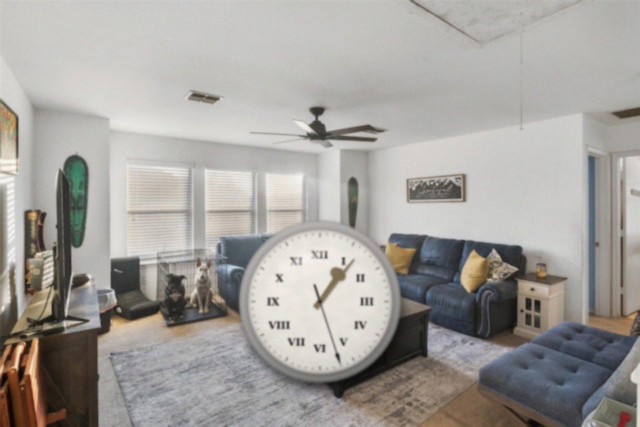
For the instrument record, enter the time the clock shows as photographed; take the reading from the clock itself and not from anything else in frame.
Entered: 1:06:27
